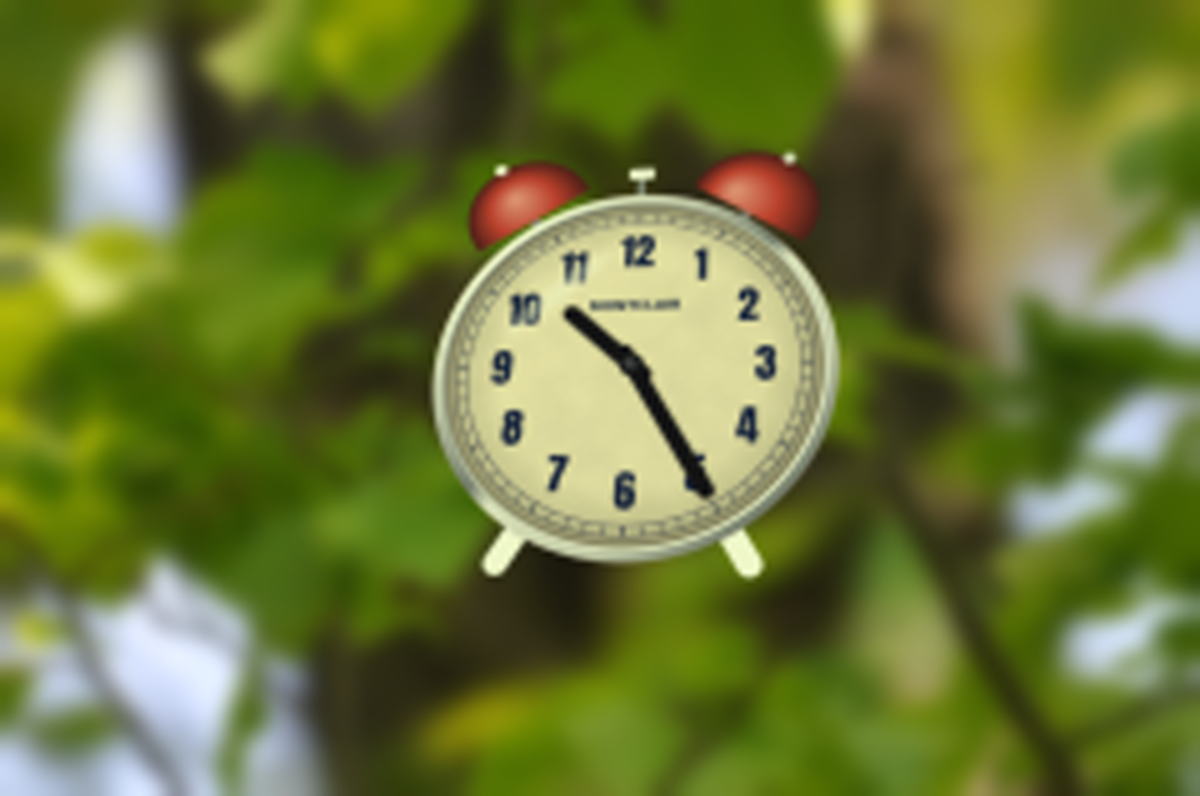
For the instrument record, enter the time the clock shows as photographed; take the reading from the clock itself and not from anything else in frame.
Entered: 10:25
